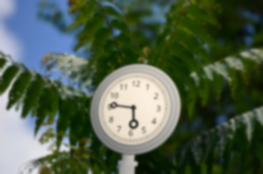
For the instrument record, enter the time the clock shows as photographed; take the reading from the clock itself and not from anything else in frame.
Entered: 5:46
